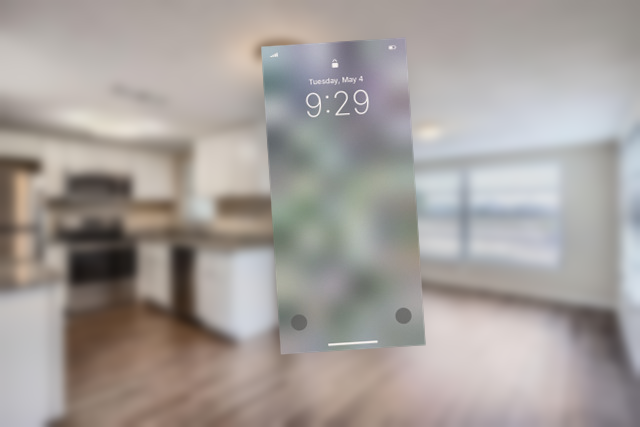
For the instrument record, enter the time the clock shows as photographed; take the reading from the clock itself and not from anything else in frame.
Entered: 9:29
